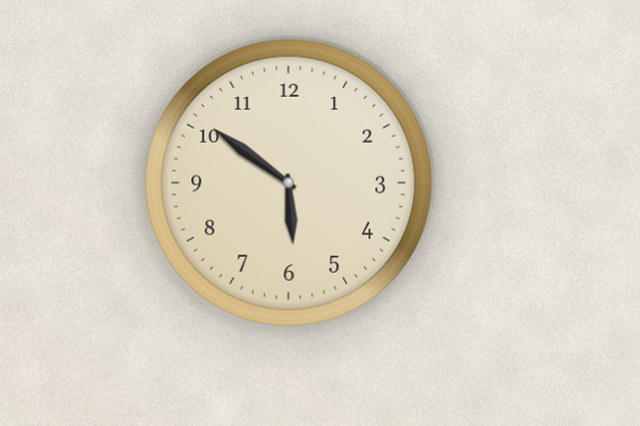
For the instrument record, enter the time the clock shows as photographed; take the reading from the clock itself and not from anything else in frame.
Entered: 5:51
